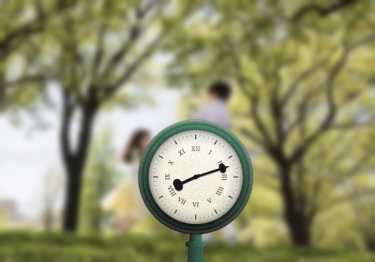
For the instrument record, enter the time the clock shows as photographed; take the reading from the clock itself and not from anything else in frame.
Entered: 8:12
